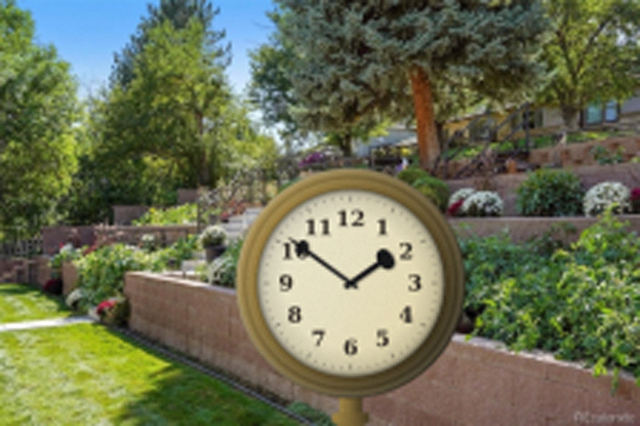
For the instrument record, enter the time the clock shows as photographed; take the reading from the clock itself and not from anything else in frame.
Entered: 1:51
